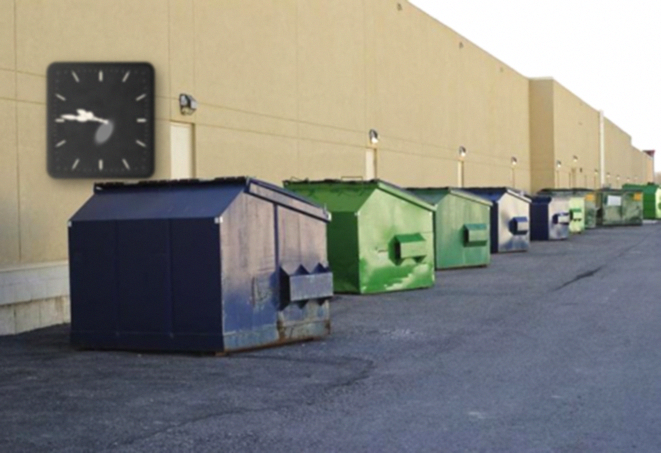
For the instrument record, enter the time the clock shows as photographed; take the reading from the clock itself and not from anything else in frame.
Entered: 9:46
